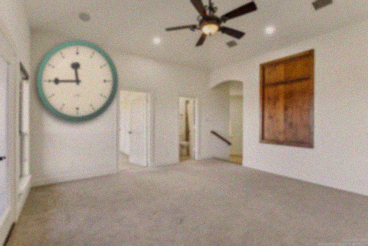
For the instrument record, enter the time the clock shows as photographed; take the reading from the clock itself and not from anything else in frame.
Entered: 11:45
